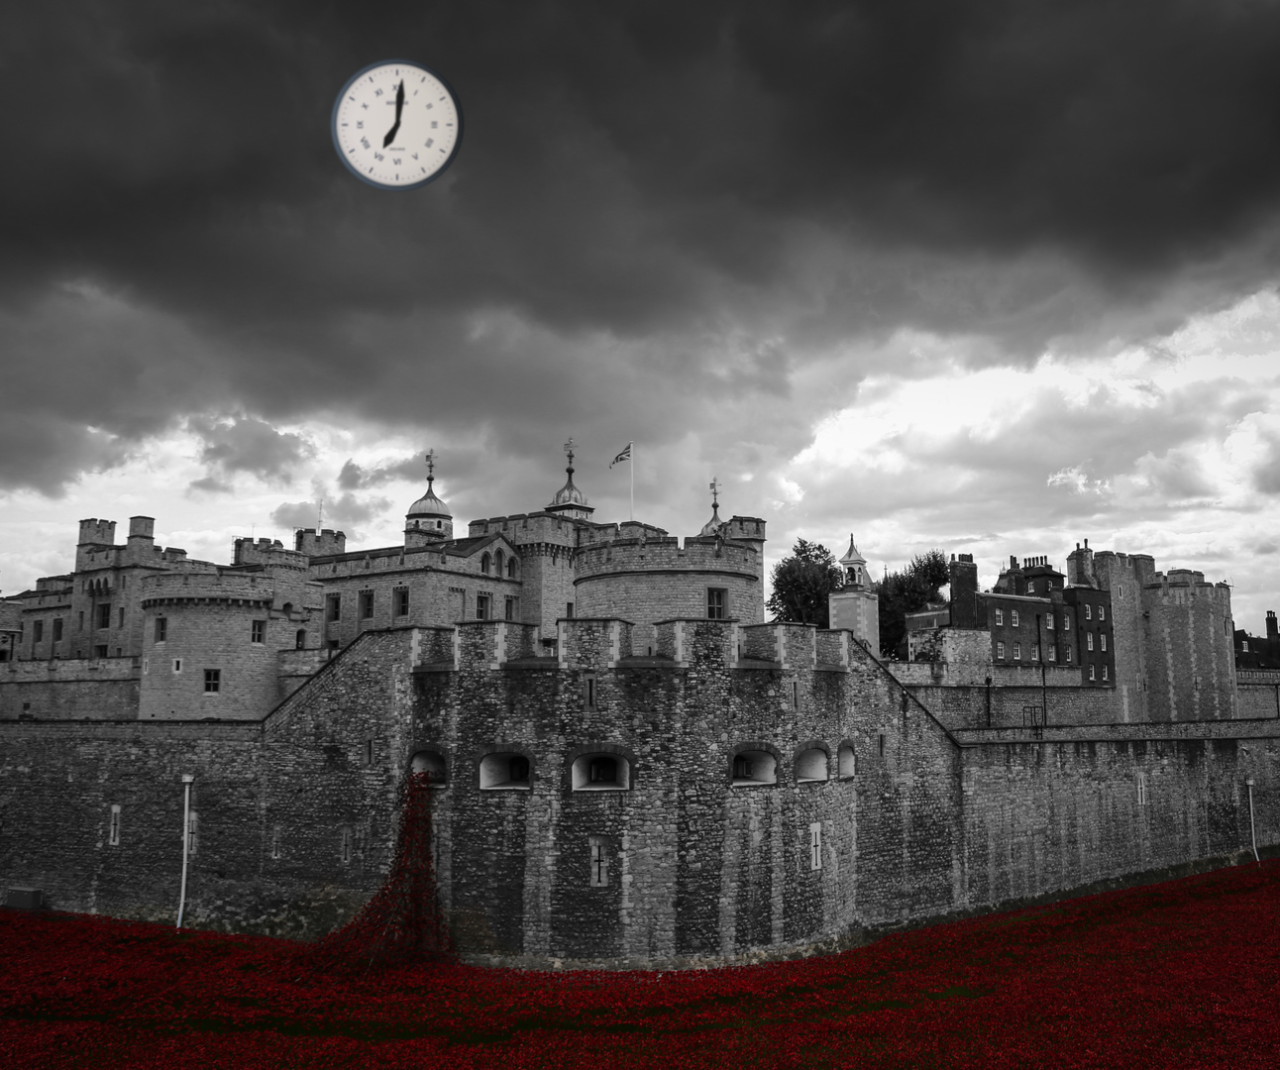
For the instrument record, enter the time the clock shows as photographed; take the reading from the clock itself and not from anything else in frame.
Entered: 7:01
